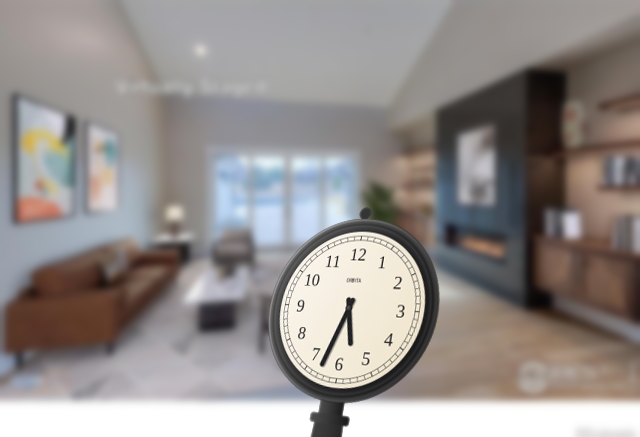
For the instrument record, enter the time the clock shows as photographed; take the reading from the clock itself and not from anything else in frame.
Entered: 5:33
